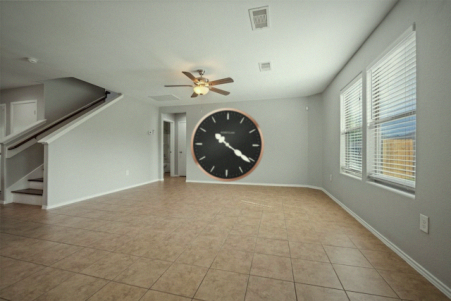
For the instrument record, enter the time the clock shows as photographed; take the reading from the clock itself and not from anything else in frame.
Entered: 10:21
